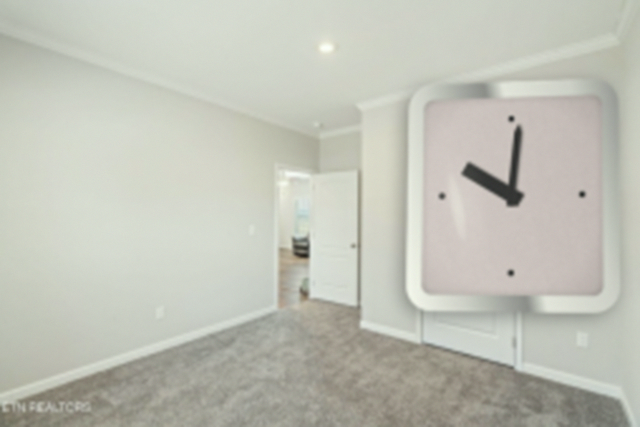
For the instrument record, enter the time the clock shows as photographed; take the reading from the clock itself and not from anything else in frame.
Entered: 10:01
